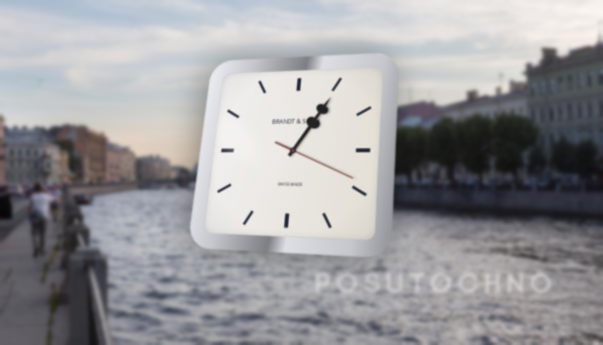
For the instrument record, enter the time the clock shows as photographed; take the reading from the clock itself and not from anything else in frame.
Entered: 1:05:19
